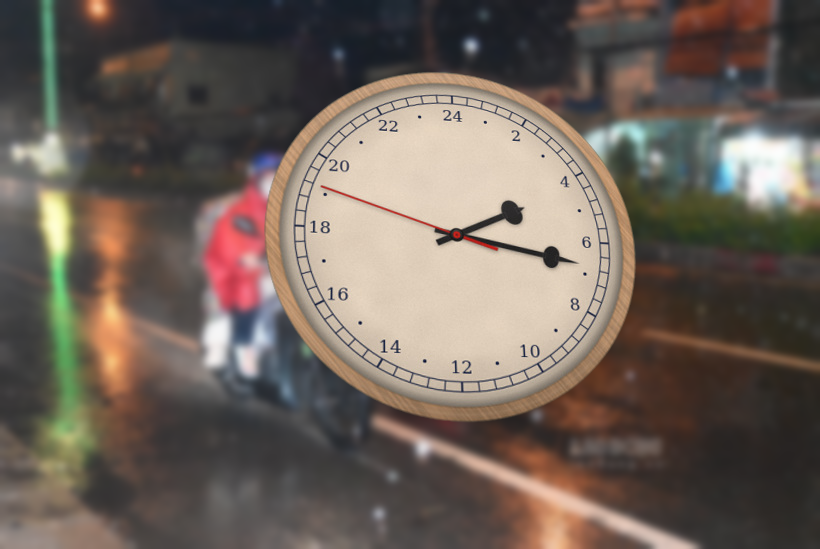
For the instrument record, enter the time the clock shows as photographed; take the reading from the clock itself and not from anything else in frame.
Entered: 4:16:48
